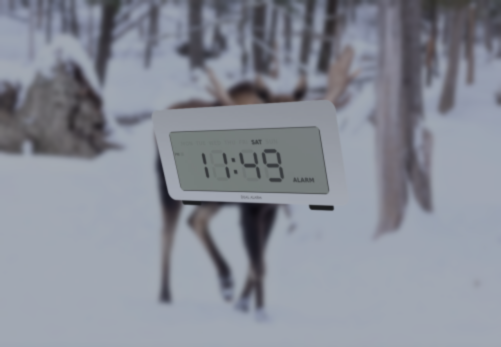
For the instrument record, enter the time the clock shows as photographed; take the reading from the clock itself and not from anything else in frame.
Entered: 11:49
